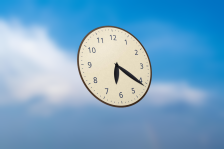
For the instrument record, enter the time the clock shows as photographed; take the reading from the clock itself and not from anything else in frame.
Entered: 6:21
